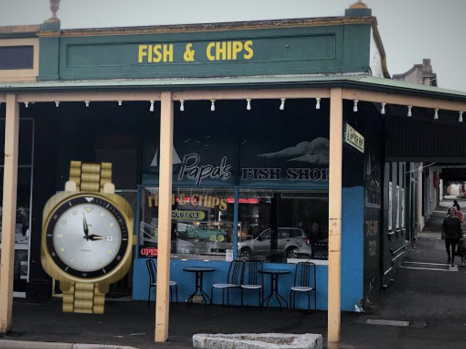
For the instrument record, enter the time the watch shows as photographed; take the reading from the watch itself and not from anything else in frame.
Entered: 2:58
